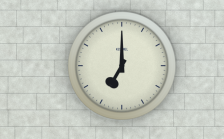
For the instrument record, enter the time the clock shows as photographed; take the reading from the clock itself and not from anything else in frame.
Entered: 7:00
